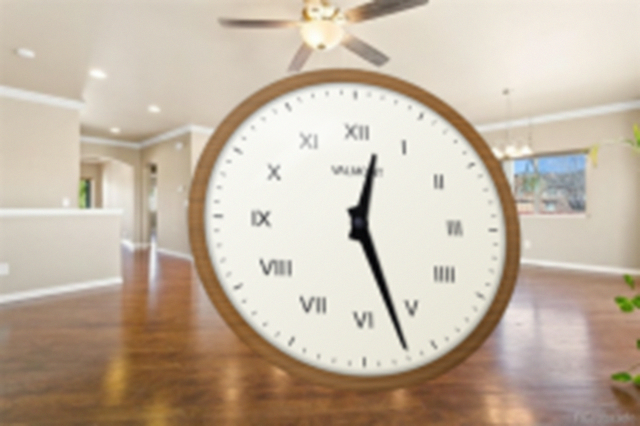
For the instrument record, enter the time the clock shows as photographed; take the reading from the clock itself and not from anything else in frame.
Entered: 12:27
